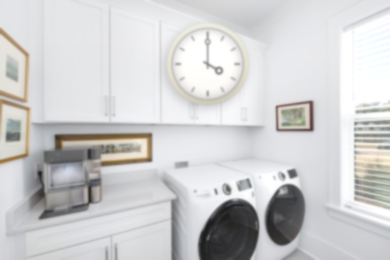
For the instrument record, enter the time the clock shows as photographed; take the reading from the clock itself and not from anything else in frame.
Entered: 4:00
